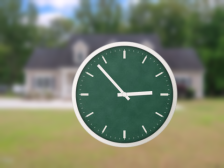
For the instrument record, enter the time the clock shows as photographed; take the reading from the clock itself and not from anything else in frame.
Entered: 2:53
